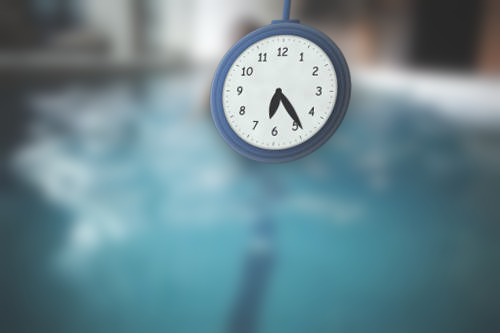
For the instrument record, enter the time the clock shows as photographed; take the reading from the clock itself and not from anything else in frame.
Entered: 6:24
